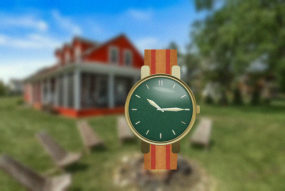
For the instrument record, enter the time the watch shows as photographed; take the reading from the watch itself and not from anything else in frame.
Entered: 10:15
